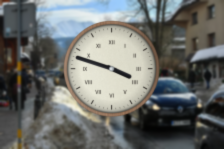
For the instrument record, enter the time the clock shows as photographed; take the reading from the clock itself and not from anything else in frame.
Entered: 3:48
